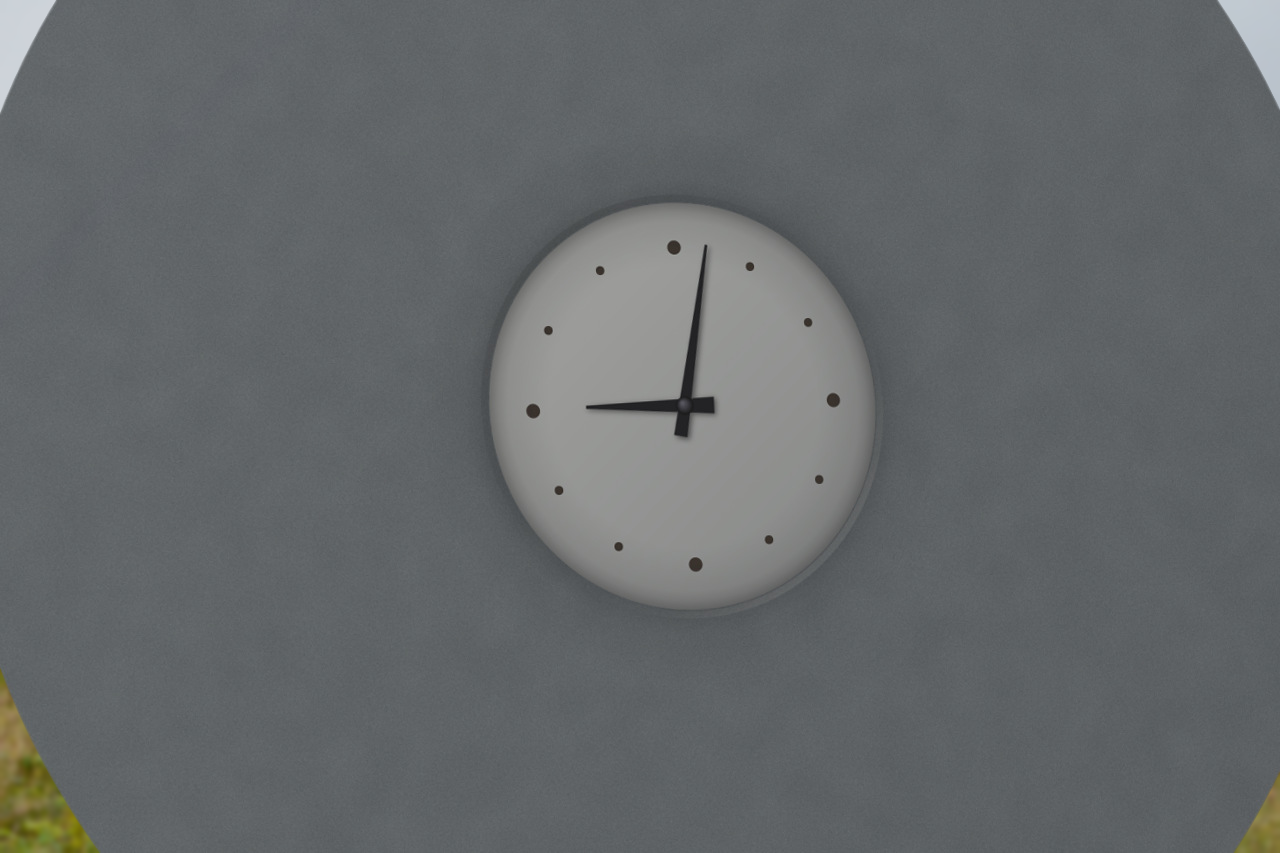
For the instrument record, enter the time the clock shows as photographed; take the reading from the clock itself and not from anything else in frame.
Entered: 9:02
